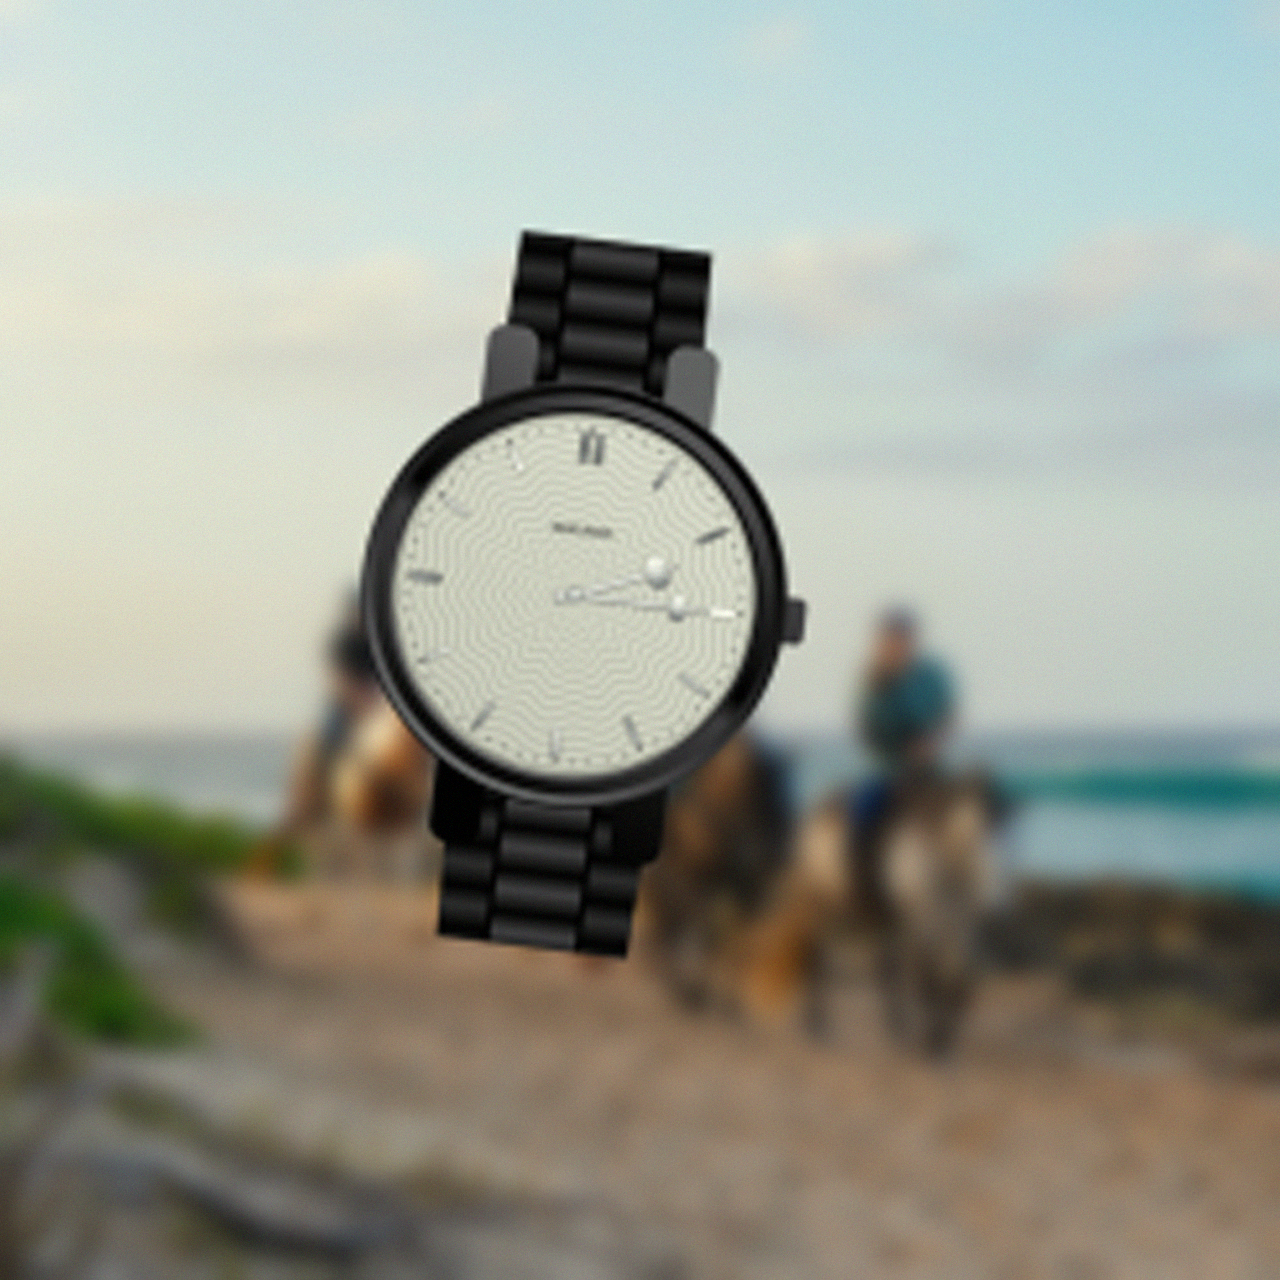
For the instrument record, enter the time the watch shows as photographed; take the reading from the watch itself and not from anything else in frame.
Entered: 2:15
